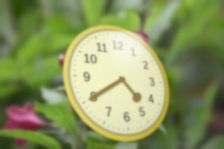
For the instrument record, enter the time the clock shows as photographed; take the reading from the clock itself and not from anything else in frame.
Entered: 4:40
